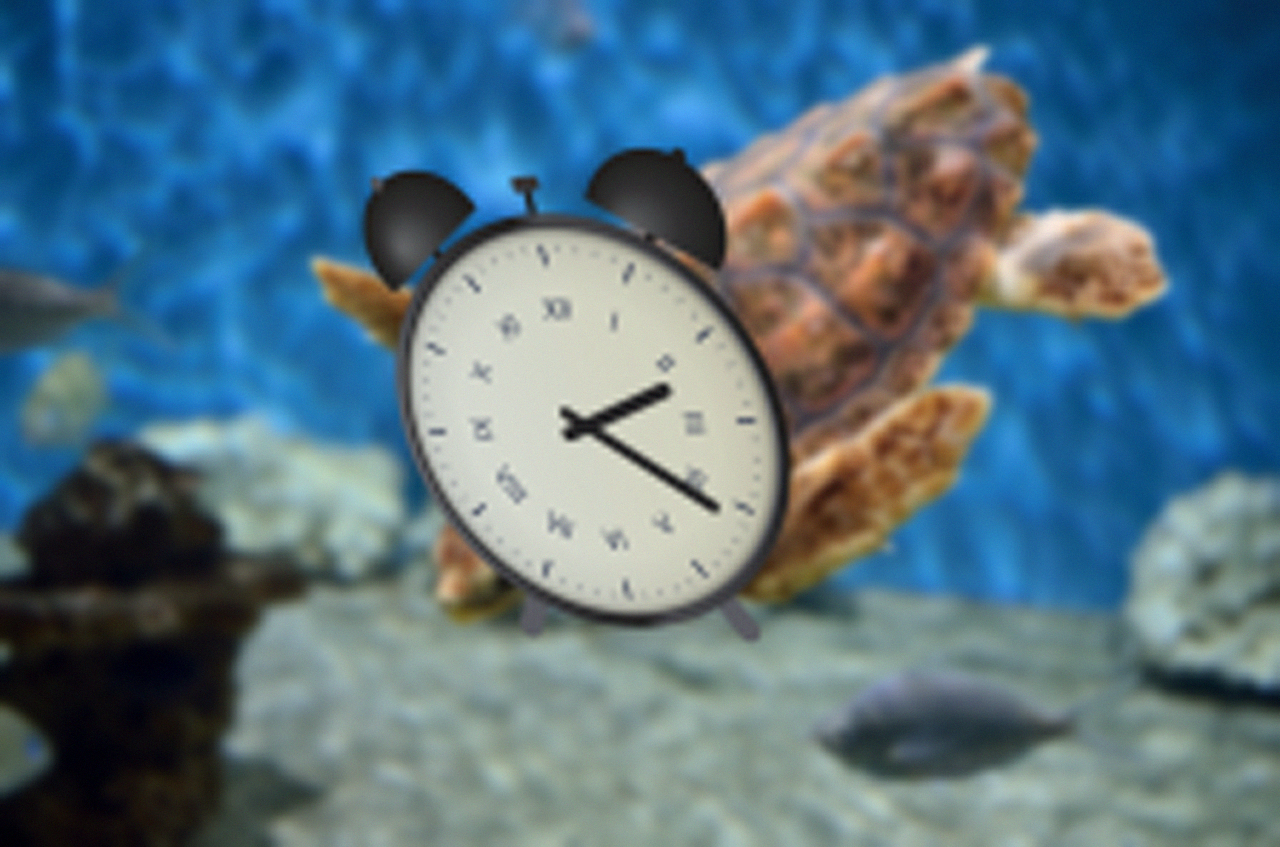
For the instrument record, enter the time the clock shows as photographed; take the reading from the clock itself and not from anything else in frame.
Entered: 2:21
